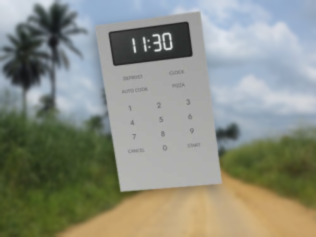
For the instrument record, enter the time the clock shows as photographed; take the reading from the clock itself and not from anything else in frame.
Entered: 11:30
